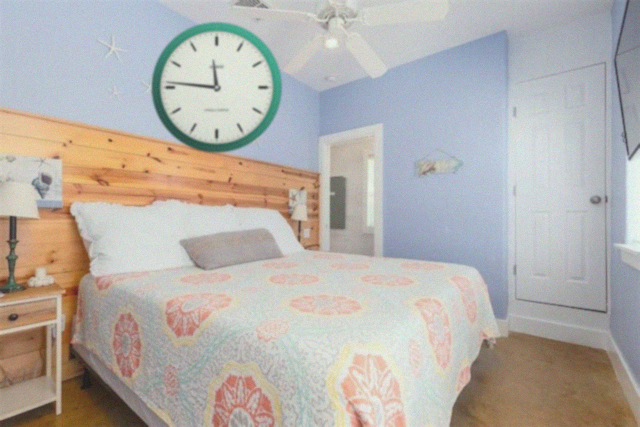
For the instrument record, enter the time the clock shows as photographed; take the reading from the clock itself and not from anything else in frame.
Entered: 11:46
